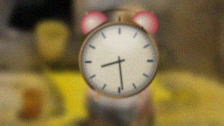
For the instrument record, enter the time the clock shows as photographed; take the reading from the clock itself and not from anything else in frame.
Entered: 8:29
